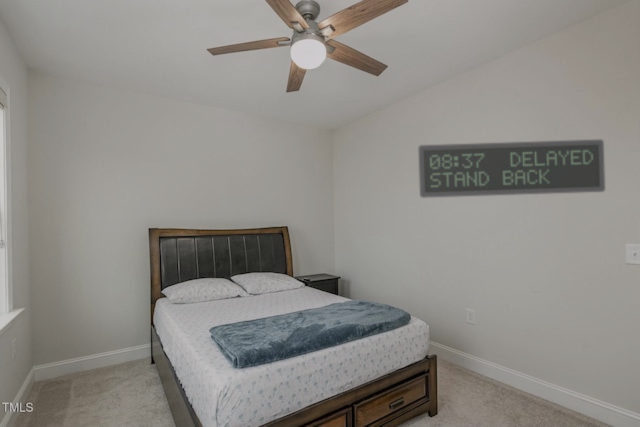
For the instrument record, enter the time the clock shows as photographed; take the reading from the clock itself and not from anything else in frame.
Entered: 8:37
